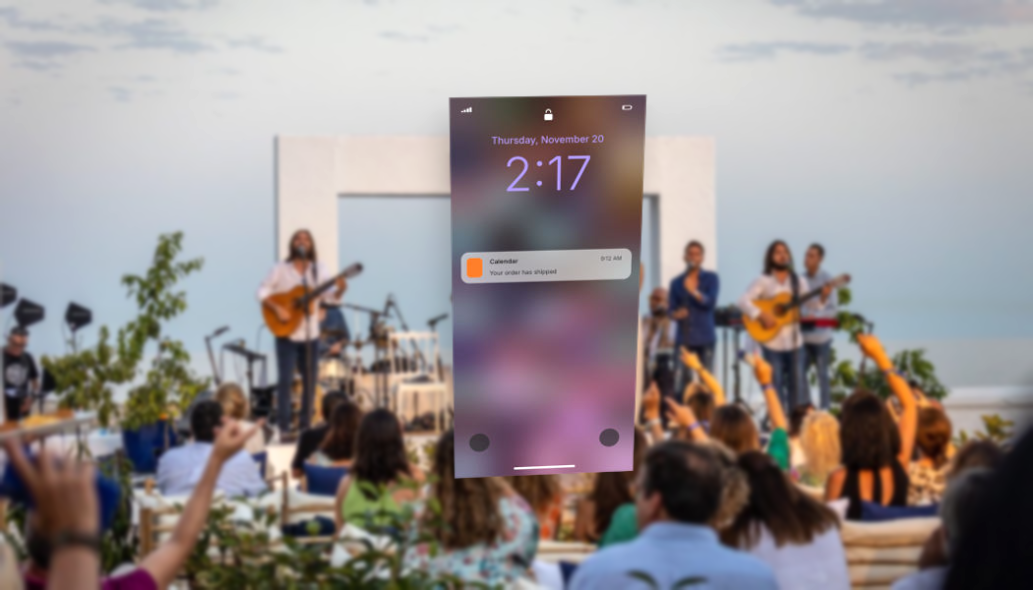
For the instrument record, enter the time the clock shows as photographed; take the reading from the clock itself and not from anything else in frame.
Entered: 2:17
